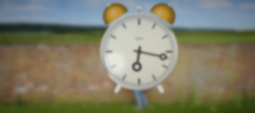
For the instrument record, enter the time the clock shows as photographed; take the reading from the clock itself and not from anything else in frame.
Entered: 6:17
